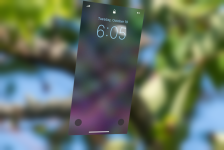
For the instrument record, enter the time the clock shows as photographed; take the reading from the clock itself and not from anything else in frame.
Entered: 6:05
